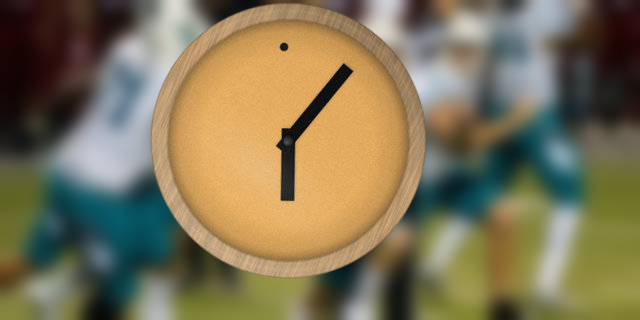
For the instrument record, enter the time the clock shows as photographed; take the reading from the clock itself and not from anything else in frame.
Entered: 6:07
